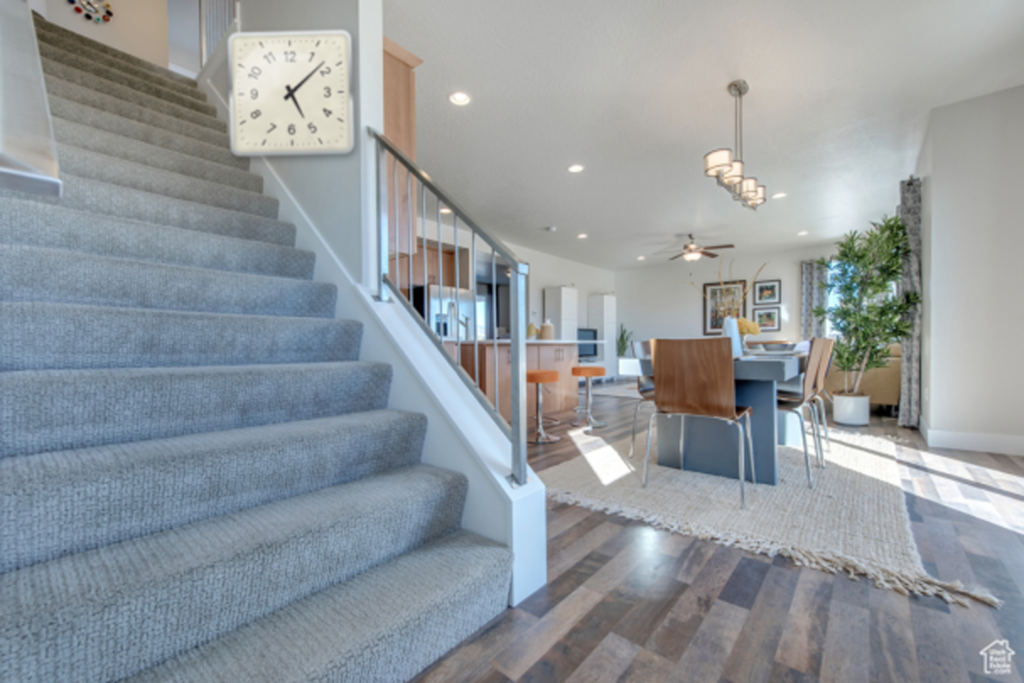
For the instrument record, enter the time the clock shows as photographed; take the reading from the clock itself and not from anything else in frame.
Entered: 5:08
